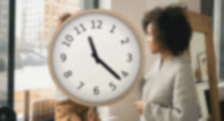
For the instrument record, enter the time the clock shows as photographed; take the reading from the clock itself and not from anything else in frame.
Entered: 11:22
